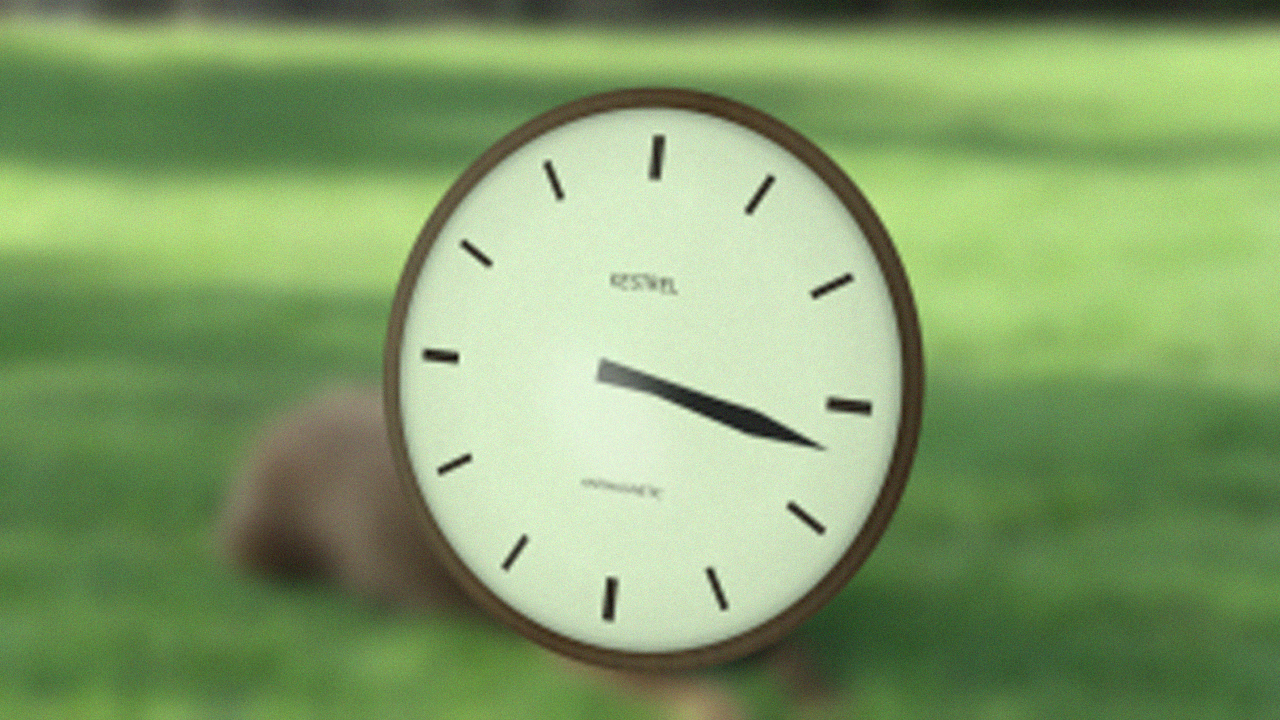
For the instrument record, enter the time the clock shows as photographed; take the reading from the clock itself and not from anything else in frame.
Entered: 3:17
